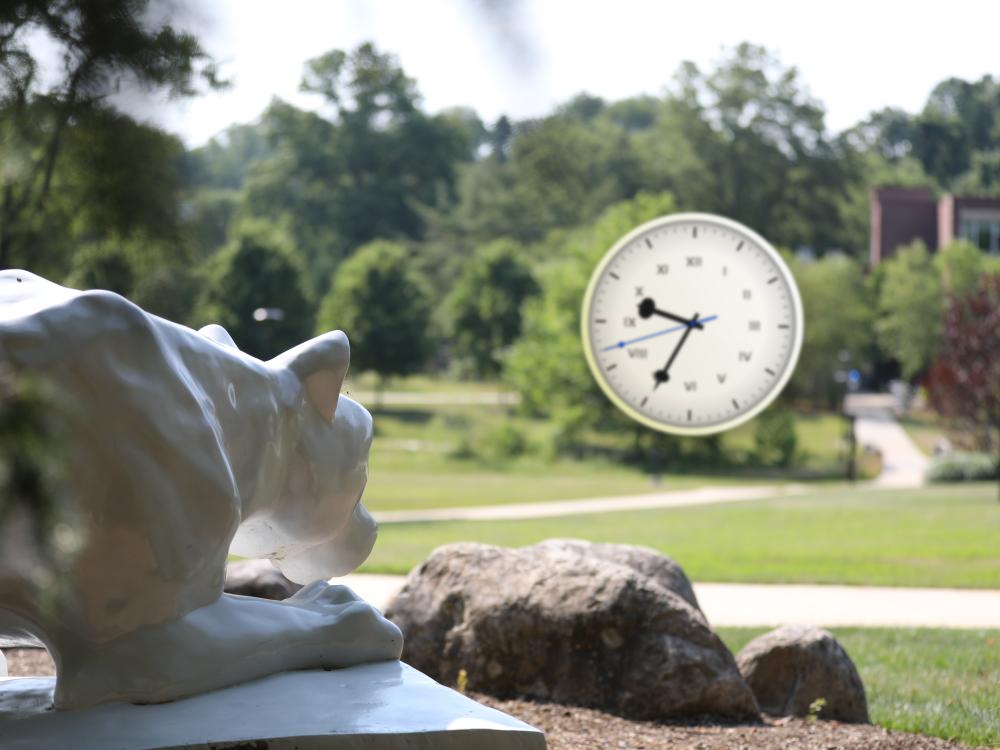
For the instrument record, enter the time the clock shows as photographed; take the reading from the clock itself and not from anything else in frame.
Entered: 9:34:42
